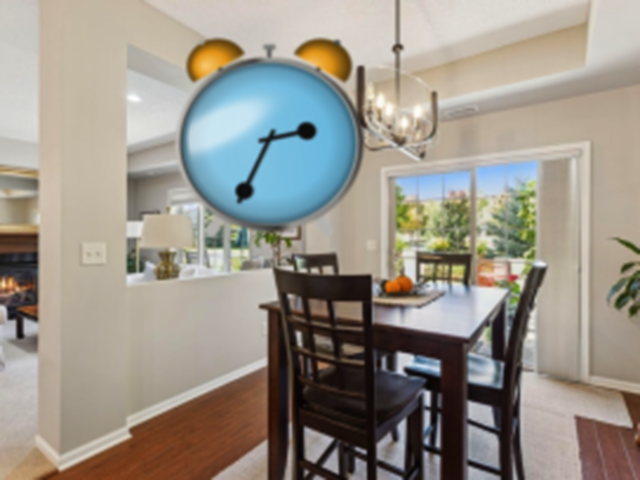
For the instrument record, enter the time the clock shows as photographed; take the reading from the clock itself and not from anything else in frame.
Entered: 2:34
